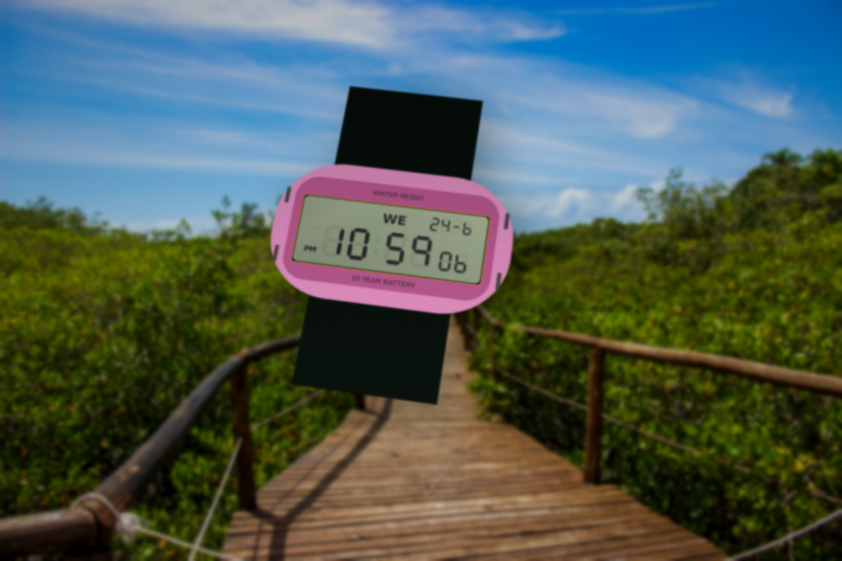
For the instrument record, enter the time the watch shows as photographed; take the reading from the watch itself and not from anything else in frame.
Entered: 10:59:06
